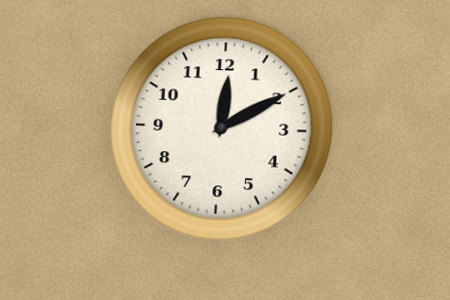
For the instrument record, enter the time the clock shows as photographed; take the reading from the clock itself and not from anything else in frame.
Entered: 12:10
